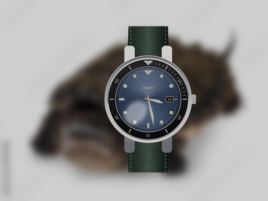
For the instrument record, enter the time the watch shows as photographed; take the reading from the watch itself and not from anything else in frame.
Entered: 3:28
